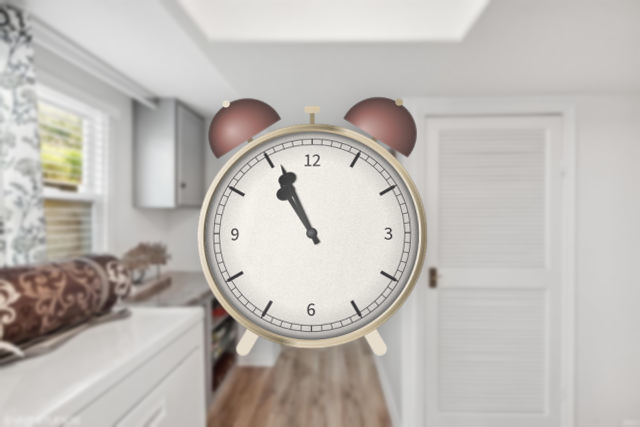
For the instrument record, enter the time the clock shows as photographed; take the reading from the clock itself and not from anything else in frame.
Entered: 10:56
